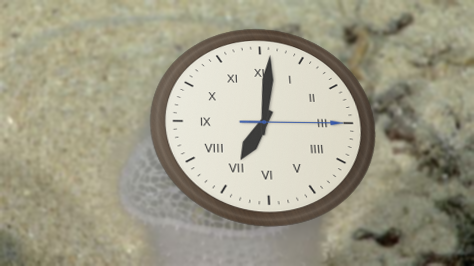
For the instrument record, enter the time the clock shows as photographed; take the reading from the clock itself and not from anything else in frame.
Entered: 7:01:15
